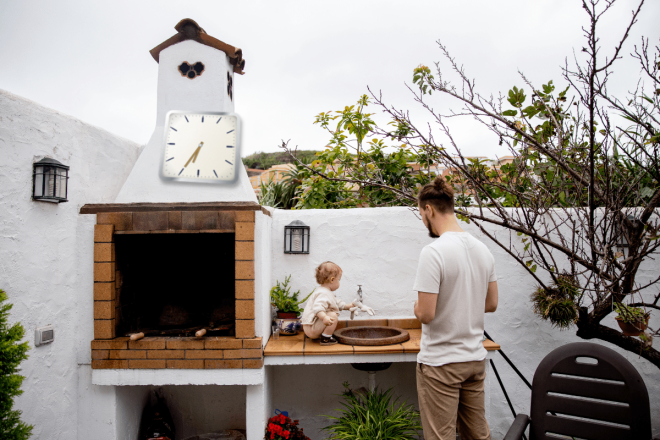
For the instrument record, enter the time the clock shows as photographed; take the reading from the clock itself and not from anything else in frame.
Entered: 6:35
